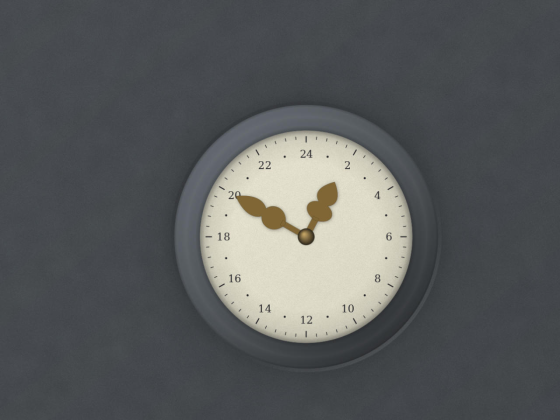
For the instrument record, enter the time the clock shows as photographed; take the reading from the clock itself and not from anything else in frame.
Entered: 1:50
